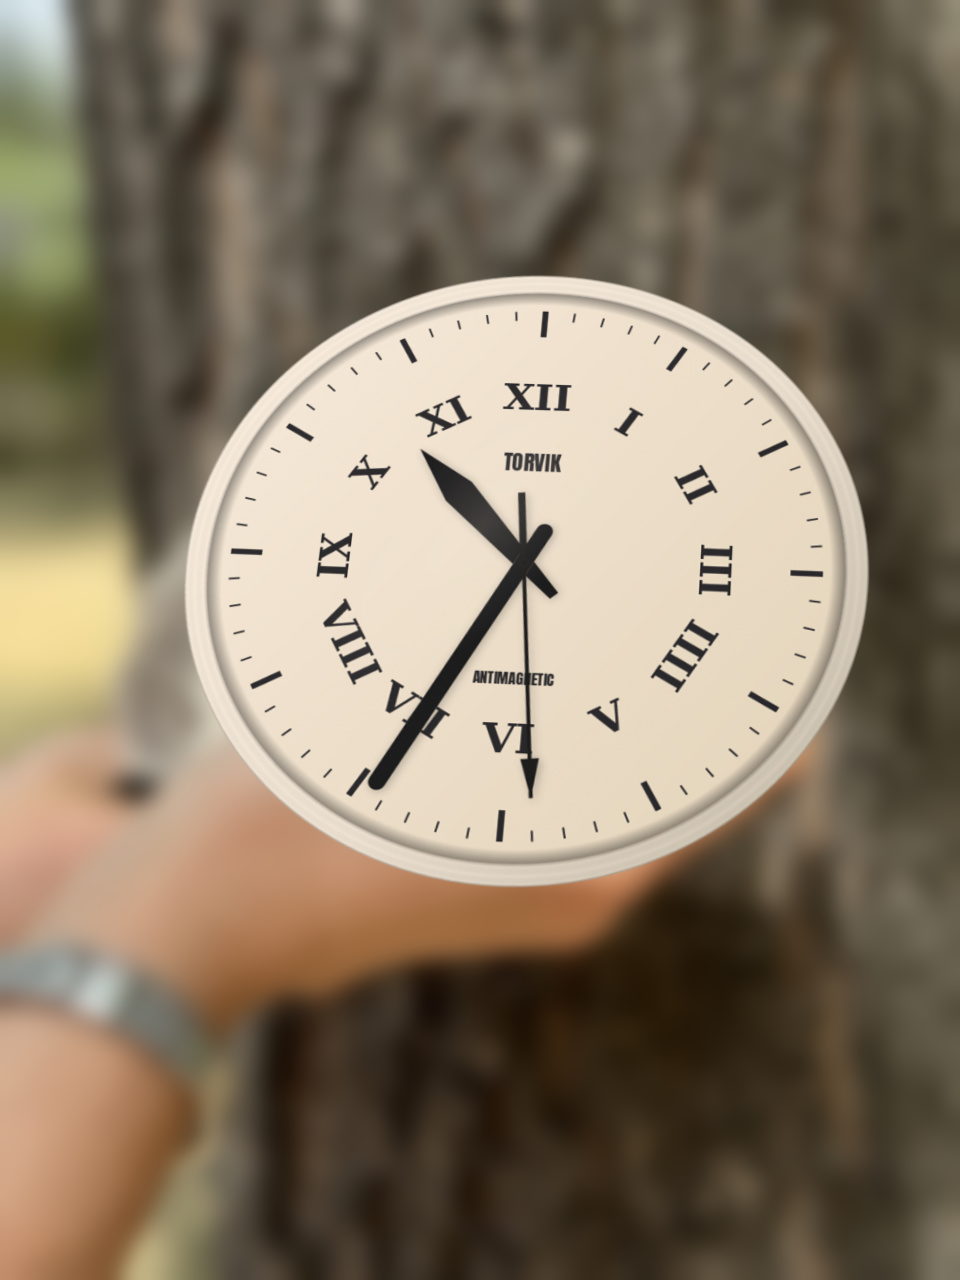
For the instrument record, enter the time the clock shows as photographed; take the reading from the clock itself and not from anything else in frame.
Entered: 10:34:29
